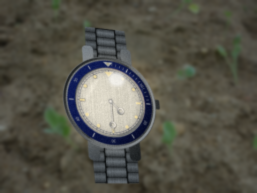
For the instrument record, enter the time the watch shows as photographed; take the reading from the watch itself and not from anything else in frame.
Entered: 4:30
